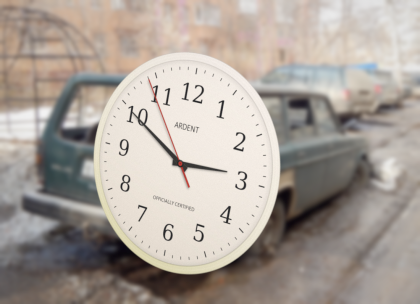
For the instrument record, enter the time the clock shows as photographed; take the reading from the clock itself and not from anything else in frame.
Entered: 2:49:54
